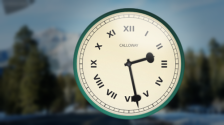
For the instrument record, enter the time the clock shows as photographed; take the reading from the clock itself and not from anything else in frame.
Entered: 2:28
